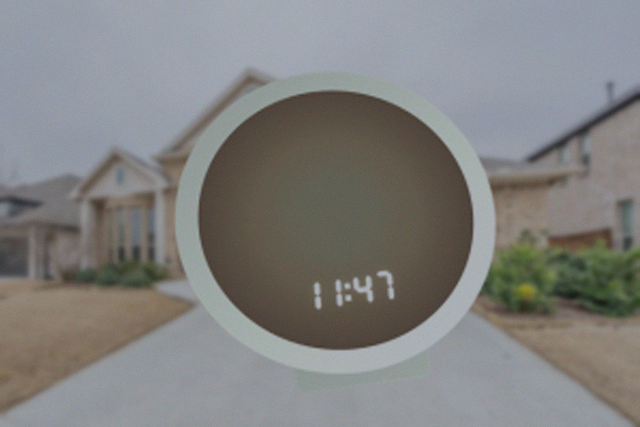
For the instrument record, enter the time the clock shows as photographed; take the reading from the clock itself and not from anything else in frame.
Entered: 11:47
